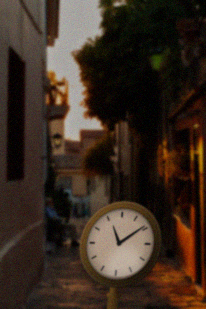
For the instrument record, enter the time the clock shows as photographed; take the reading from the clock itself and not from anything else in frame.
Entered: 11:09
